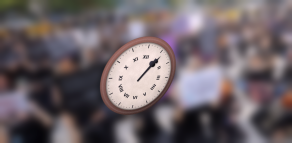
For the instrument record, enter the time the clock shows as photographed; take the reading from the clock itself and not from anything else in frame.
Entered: 1:06
